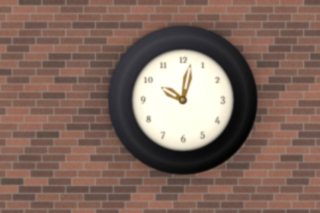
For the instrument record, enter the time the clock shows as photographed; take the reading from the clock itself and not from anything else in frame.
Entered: 10:02
